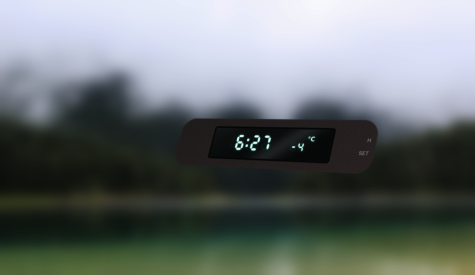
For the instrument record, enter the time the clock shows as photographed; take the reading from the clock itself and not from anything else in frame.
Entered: 6:27
